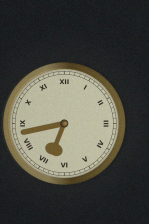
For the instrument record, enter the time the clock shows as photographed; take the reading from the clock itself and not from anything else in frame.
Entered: 6:43
